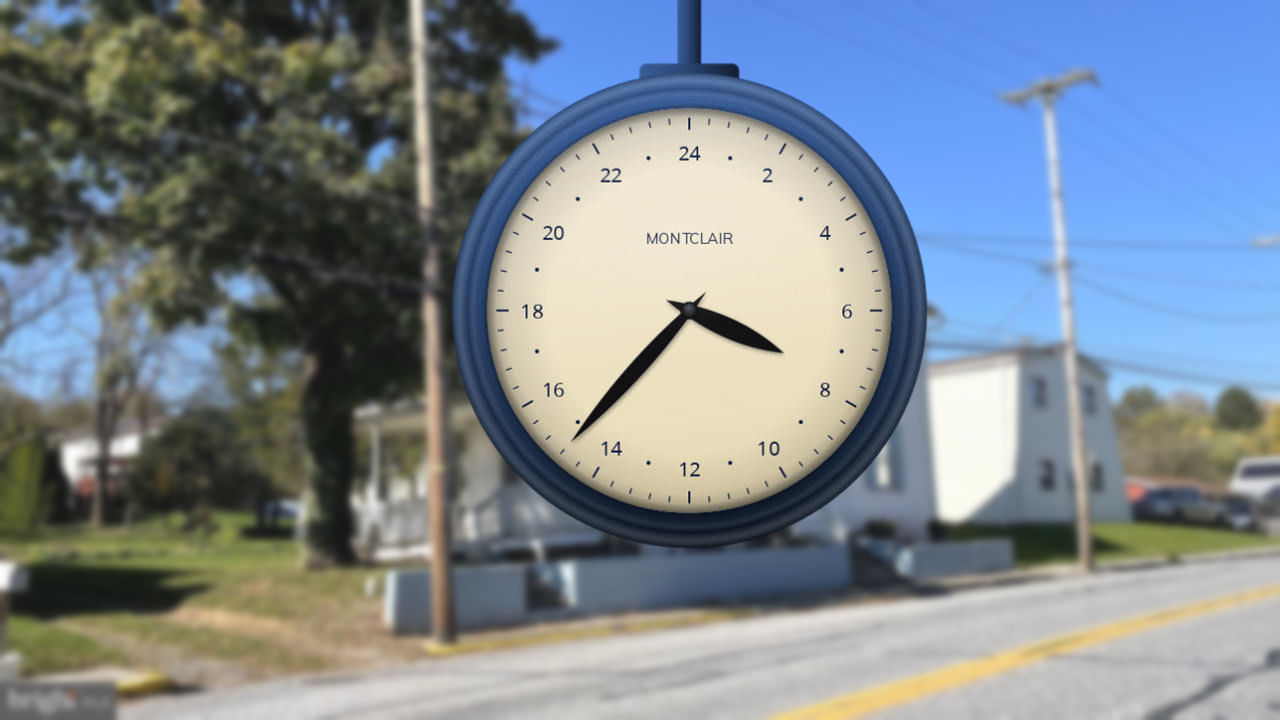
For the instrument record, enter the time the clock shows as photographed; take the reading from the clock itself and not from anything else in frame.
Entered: 7:37
